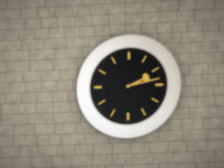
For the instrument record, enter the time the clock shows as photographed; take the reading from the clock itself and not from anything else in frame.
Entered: 2:13
